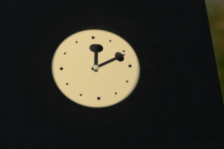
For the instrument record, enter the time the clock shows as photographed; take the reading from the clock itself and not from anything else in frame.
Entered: 12:11
